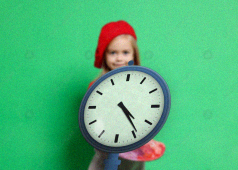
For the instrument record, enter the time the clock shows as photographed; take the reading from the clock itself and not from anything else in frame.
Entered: 4:24
